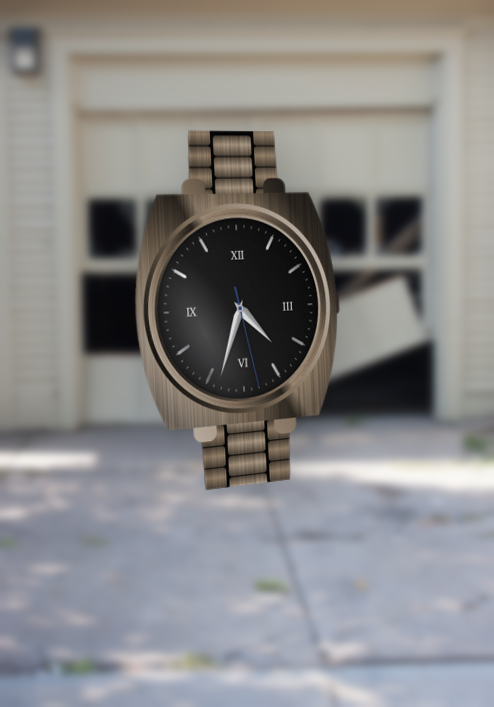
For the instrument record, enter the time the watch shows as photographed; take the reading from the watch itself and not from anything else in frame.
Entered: 4:33:28
